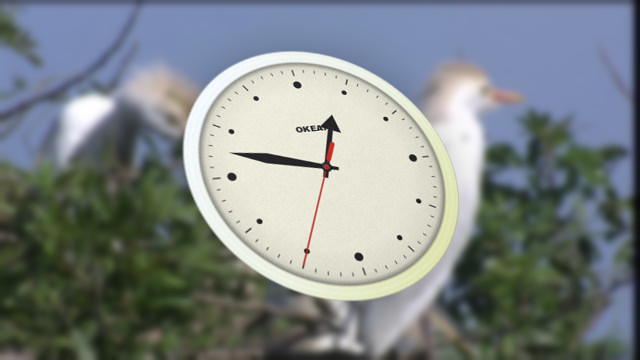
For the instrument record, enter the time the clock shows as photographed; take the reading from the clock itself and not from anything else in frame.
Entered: 12:47:35
